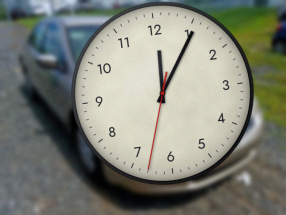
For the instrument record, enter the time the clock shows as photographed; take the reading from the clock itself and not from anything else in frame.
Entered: 12:05:33
